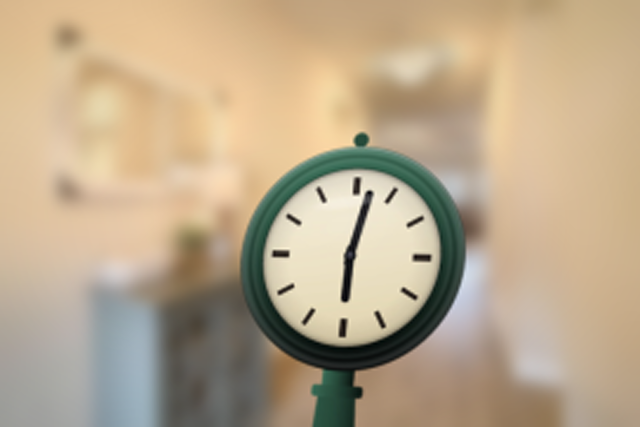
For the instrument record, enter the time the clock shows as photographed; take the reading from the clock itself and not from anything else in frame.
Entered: 6:02
